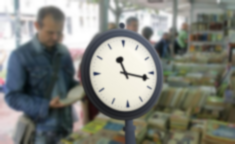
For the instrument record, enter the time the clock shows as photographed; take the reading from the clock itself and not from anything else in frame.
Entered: 11:17
